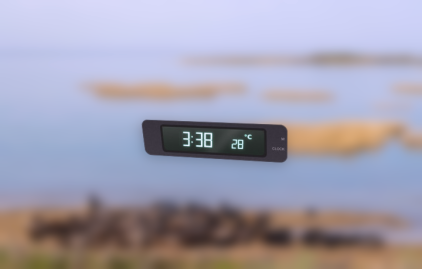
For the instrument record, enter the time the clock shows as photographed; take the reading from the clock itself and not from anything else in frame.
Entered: 3:38
